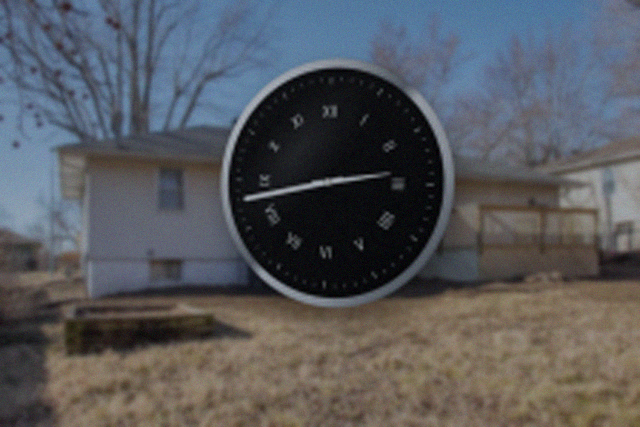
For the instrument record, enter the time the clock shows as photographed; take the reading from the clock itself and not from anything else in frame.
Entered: 2:43
